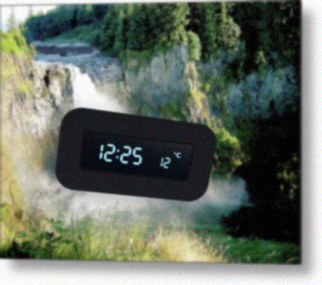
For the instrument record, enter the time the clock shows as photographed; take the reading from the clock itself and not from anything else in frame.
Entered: 12:25
